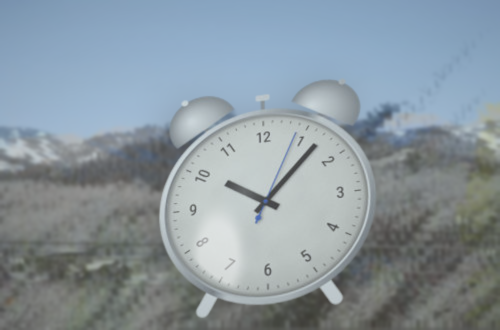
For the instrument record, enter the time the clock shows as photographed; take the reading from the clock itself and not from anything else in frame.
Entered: 10:07:04
